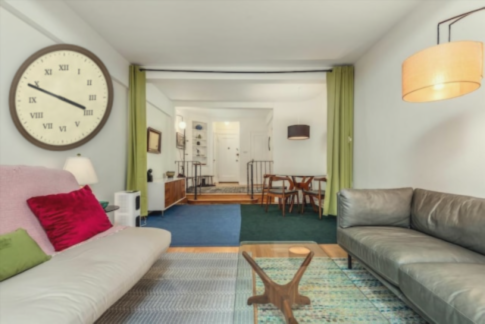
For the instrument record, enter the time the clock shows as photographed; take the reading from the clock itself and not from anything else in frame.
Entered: 3:49
